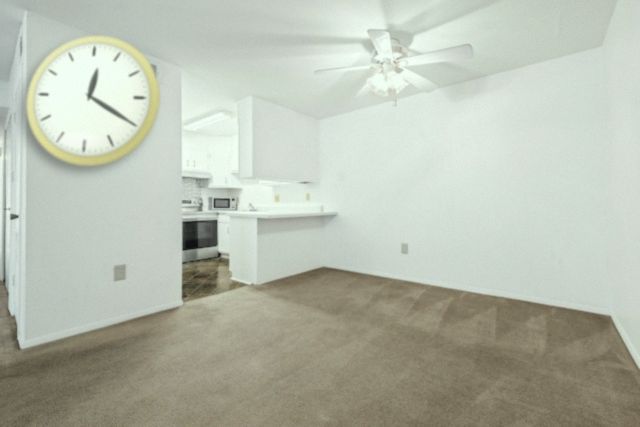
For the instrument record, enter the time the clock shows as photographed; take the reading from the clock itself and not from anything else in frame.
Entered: 12:20
